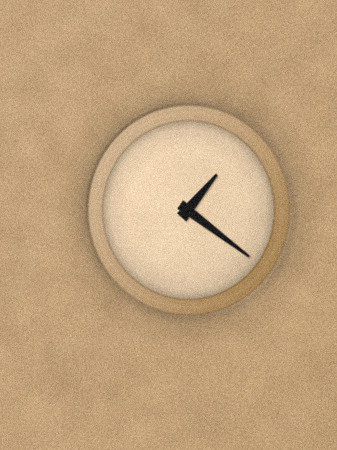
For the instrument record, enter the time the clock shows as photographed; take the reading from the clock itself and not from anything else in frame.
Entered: 1:21
